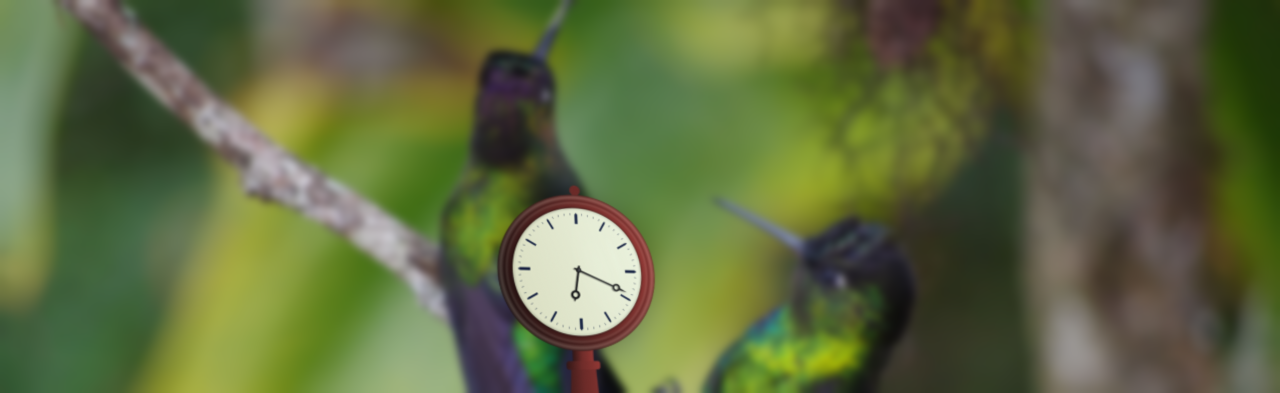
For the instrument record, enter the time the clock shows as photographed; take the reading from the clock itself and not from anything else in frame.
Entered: 6:19
